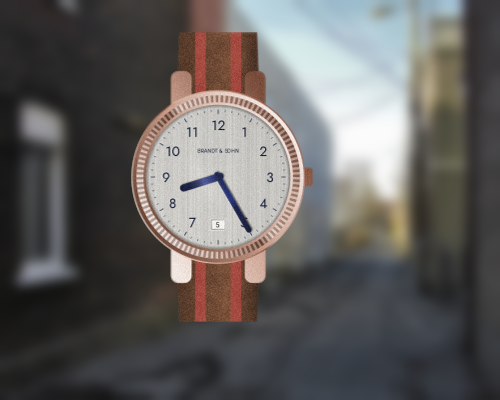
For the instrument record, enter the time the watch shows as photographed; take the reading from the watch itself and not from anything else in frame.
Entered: 8:25
